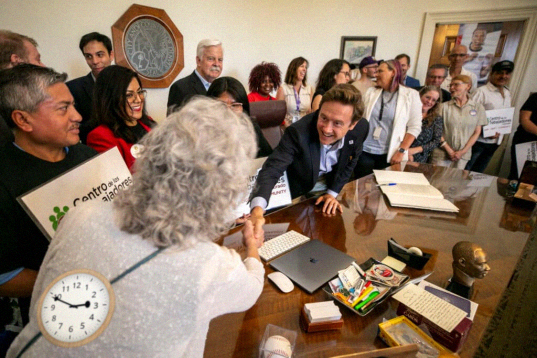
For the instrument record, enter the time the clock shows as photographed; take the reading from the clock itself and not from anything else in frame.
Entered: 2:49
